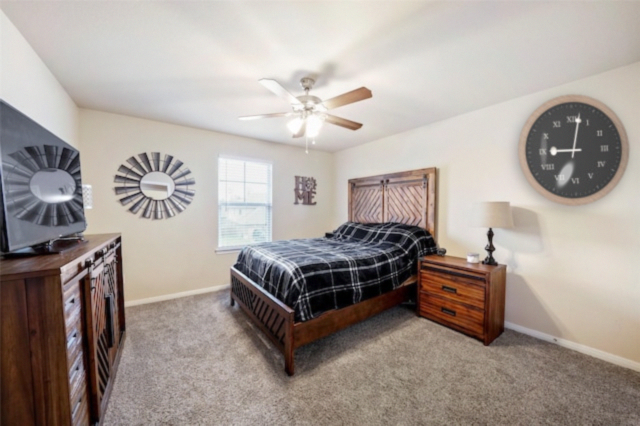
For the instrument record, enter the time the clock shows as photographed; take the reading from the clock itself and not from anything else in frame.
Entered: 9:02
